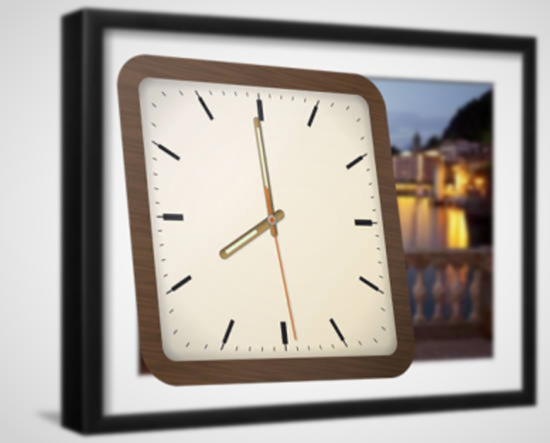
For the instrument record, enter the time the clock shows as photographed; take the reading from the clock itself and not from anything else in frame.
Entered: 7:59:29
